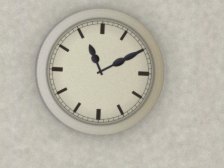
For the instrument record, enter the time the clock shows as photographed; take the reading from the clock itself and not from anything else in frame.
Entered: 11:10
